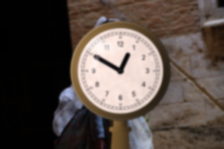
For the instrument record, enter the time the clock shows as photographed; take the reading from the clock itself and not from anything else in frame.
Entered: 12:50
